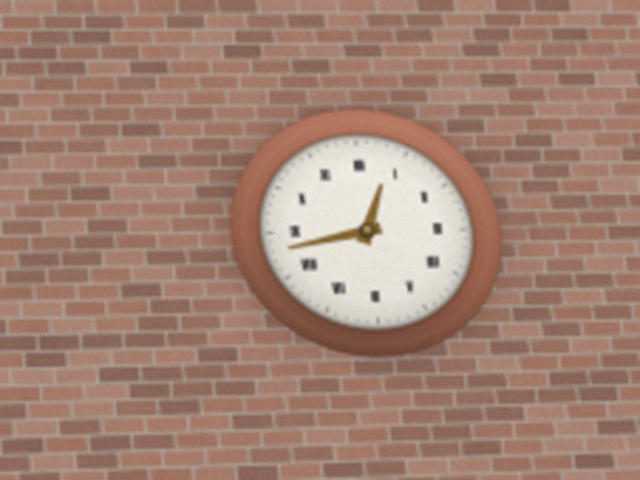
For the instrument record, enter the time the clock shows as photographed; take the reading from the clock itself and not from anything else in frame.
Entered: 12:43
